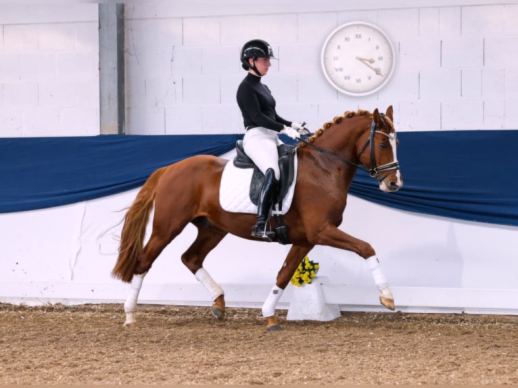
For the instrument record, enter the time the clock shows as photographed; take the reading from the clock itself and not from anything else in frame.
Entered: 3:21
